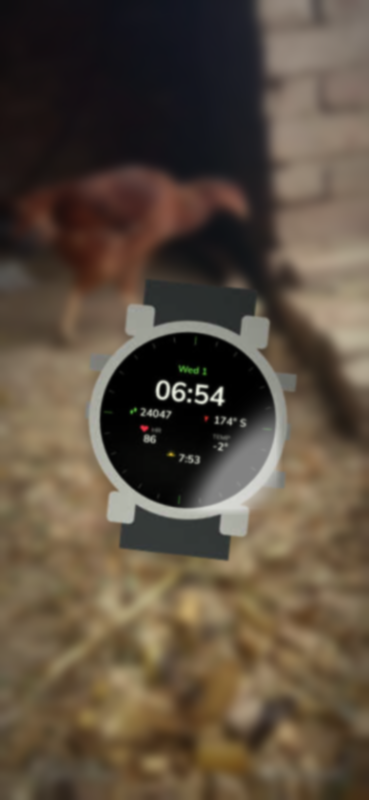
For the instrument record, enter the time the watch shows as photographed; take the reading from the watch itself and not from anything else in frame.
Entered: 6:54
